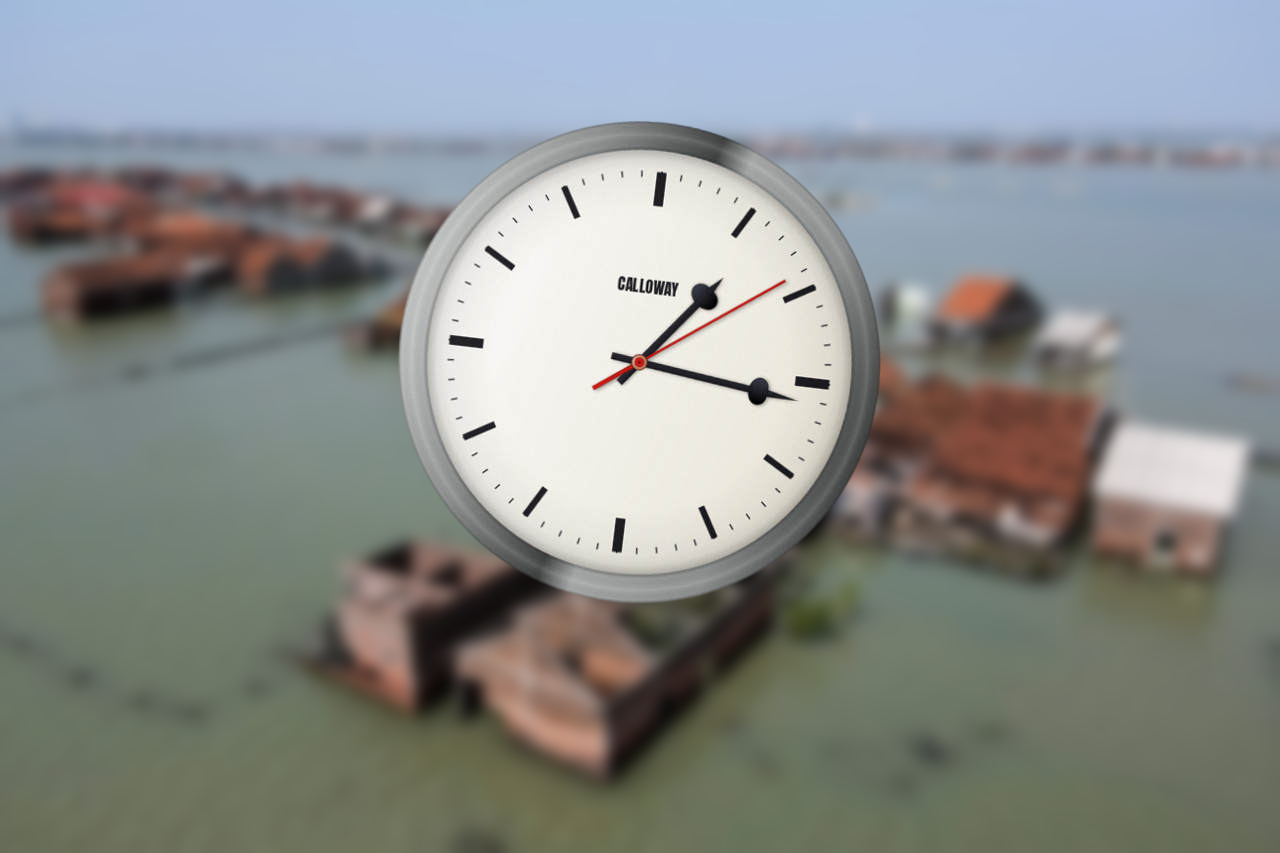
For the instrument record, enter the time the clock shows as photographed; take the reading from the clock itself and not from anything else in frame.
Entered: 1:16:09
